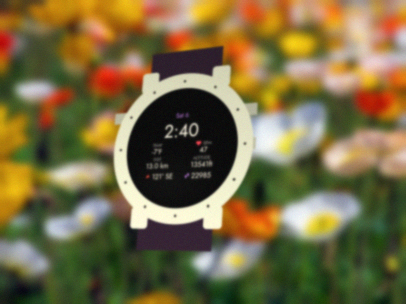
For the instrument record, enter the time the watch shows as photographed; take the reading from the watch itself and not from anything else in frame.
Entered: 2:40
